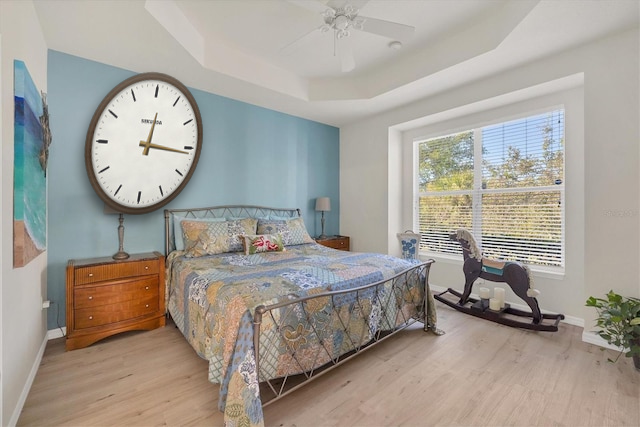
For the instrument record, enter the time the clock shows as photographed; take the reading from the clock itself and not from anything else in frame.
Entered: 12:16
